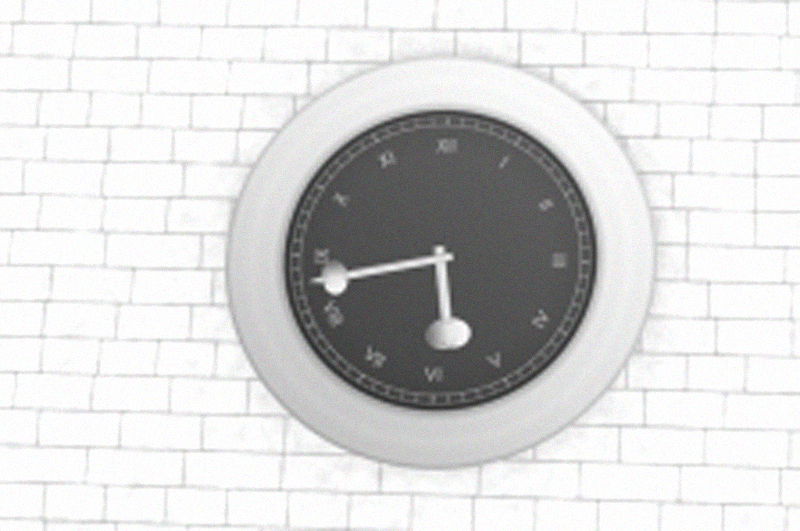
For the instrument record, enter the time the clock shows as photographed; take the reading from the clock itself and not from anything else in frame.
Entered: 5:43
